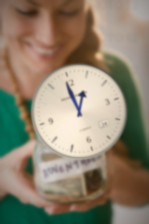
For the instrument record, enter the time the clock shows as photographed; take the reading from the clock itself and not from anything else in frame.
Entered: 12:59
